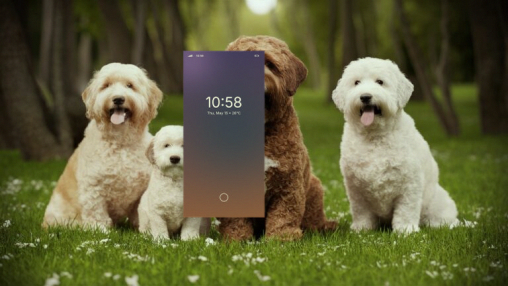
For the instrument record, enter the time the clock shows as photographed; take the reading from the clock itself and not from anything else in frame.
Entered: 10:58
